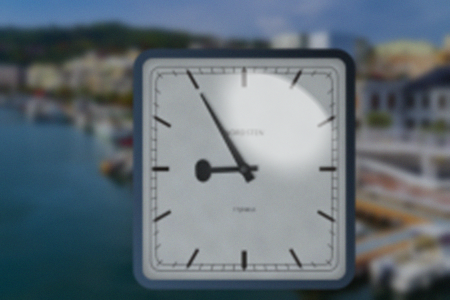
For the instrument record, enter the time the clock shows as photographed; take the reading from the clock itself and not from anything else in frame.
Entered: 8:55
